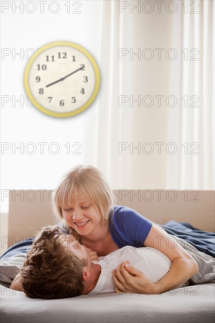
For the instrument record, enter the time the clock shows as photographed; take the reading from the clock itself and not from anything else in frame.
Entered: 8:10
